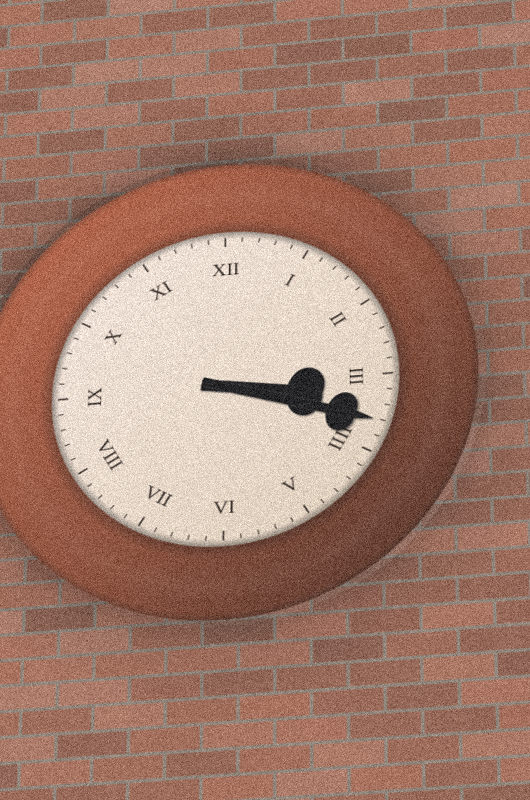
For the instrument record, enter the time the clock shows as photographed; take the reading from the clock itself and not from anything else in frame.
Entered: 3:18
